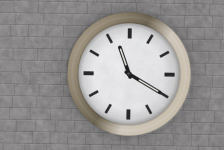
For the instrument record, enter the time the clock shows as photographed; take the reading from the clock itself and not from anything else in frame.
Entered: 11:20
